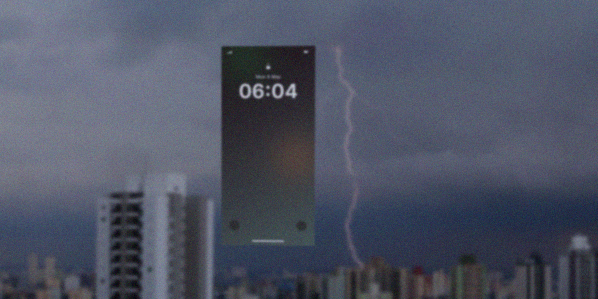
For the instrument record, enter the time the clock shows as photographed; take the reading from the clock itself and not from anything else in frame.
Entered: 6:04
